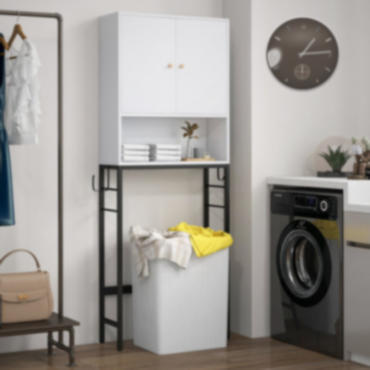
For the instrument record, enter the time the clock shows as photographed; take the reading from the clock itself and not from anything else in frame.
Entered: 1:14
